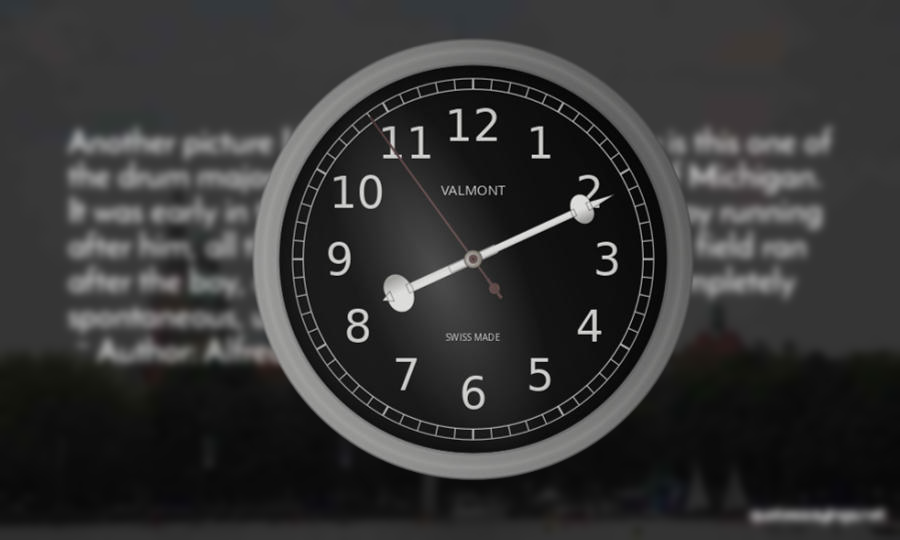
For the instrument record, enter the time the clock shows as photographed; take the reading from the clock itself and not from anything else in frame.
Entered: 8:10:54
